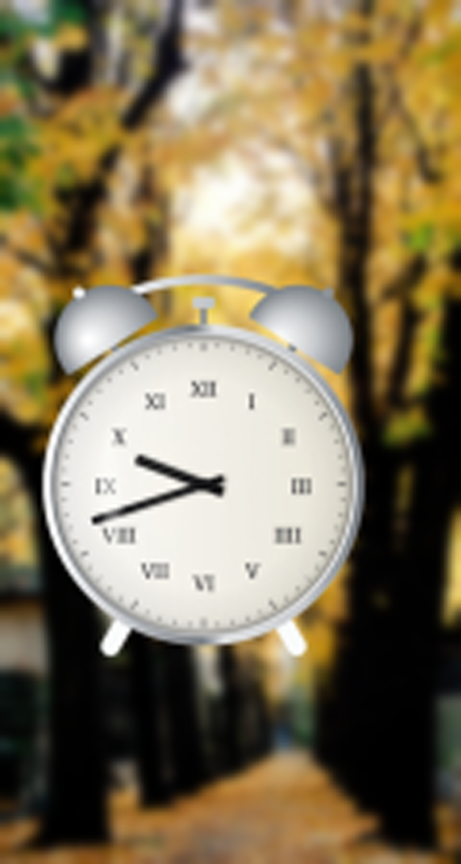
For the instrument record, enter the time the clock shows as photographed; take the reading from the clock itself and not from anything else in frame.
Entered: 9:42
